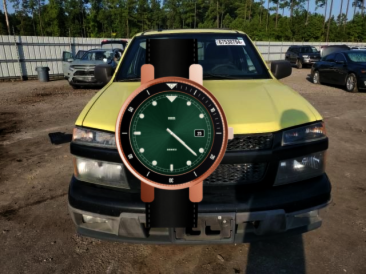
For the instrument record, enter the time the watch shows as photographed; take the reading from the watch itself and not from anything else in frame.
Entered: 4:22
